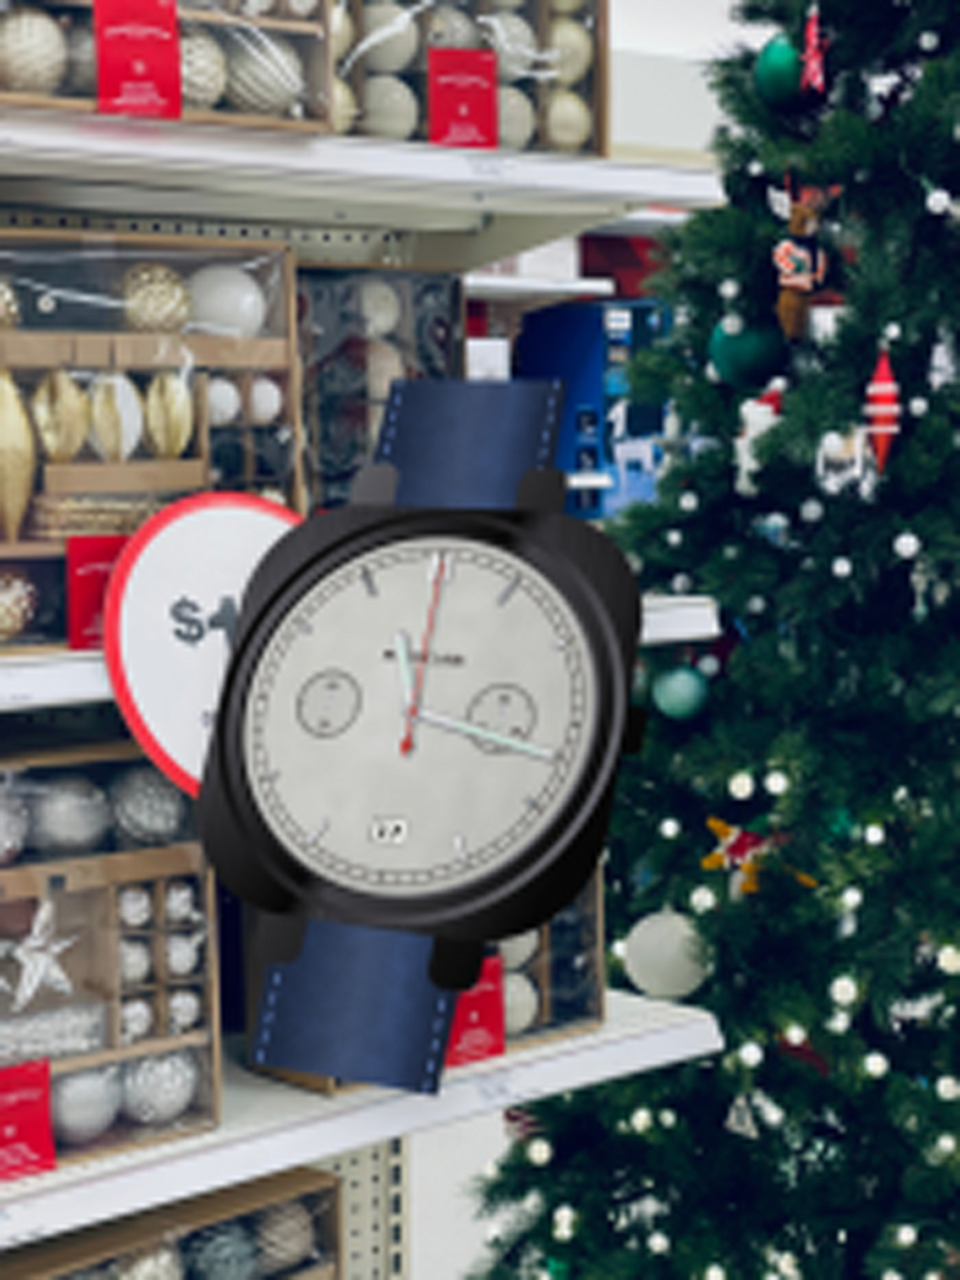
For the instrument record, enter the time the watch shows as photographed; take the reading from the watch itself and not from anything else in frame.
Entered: 11:17
